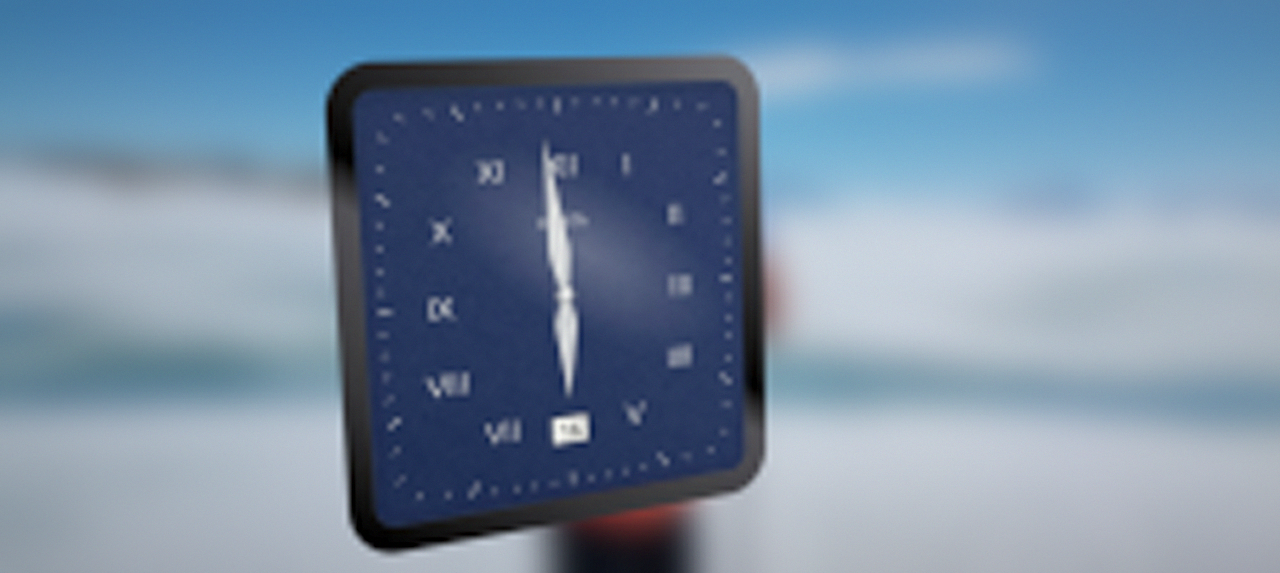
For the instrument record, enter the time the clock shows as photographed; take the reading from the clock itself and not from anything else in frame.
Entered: 5:59
